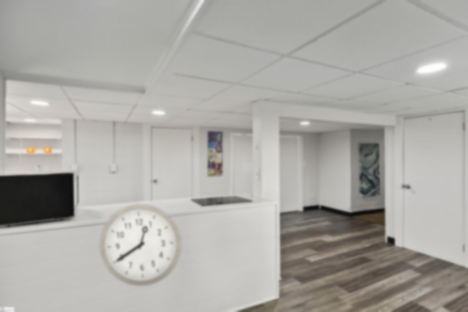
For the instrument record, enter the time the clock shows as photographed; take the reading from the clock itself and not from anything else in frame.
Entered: 12:40
